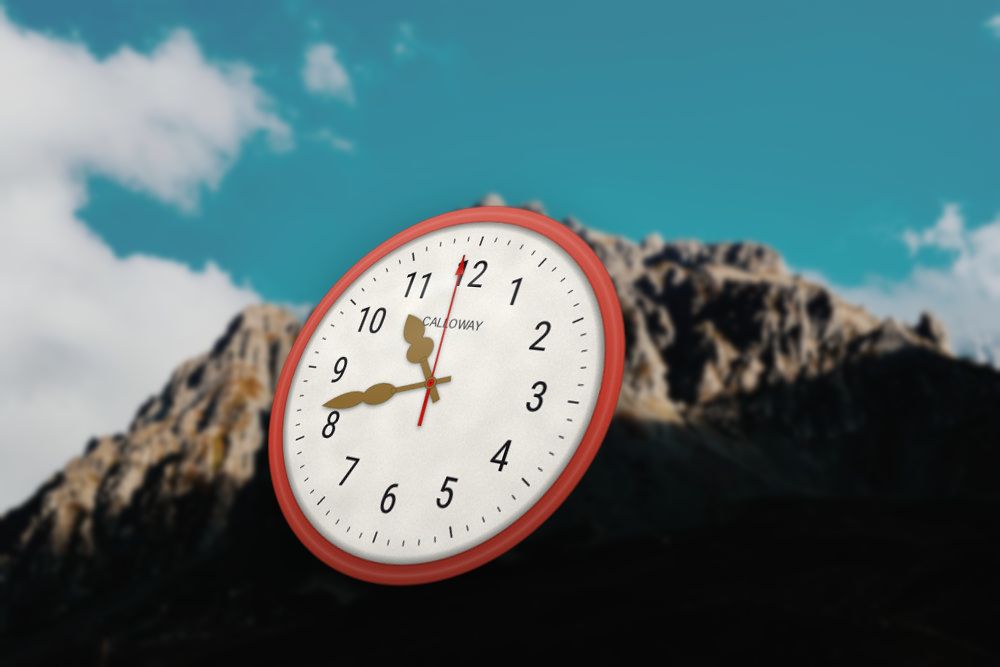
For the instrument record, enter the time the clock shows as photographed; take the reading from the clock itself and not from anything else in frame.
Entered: 10:41:59
